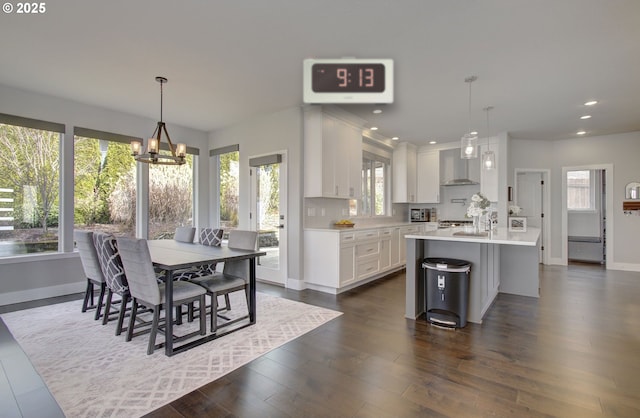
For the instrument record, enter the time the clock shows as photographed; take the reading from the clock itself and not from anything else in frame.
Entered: 9:13
